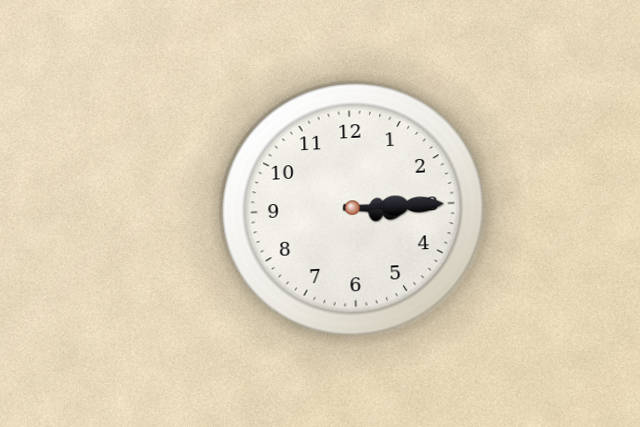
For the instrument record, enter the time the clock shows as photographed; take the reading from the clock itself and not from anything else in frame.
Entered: 3:15
